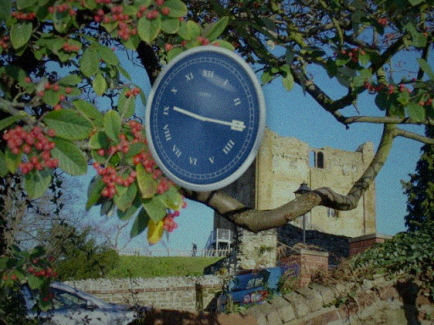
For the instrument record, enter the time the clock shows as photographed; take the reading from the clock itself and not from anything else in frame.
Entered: 9:15
